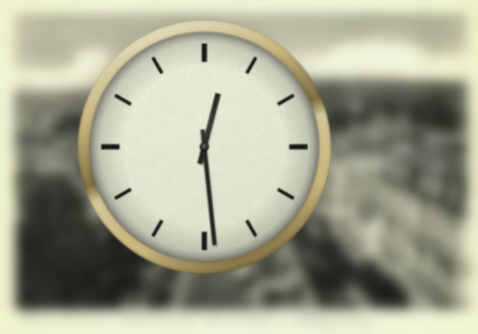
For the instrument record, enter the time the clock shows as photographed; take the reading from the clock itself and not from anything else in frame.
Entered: 12:29
